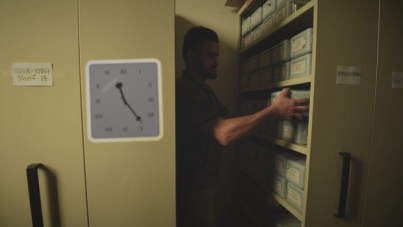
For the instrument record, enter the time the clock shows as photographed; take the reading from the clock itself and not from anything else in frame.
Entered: 11:24
